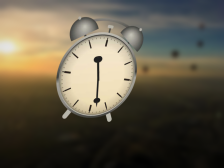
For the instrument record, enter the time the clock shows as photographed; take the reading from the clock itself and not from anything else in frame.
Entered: 11:28
